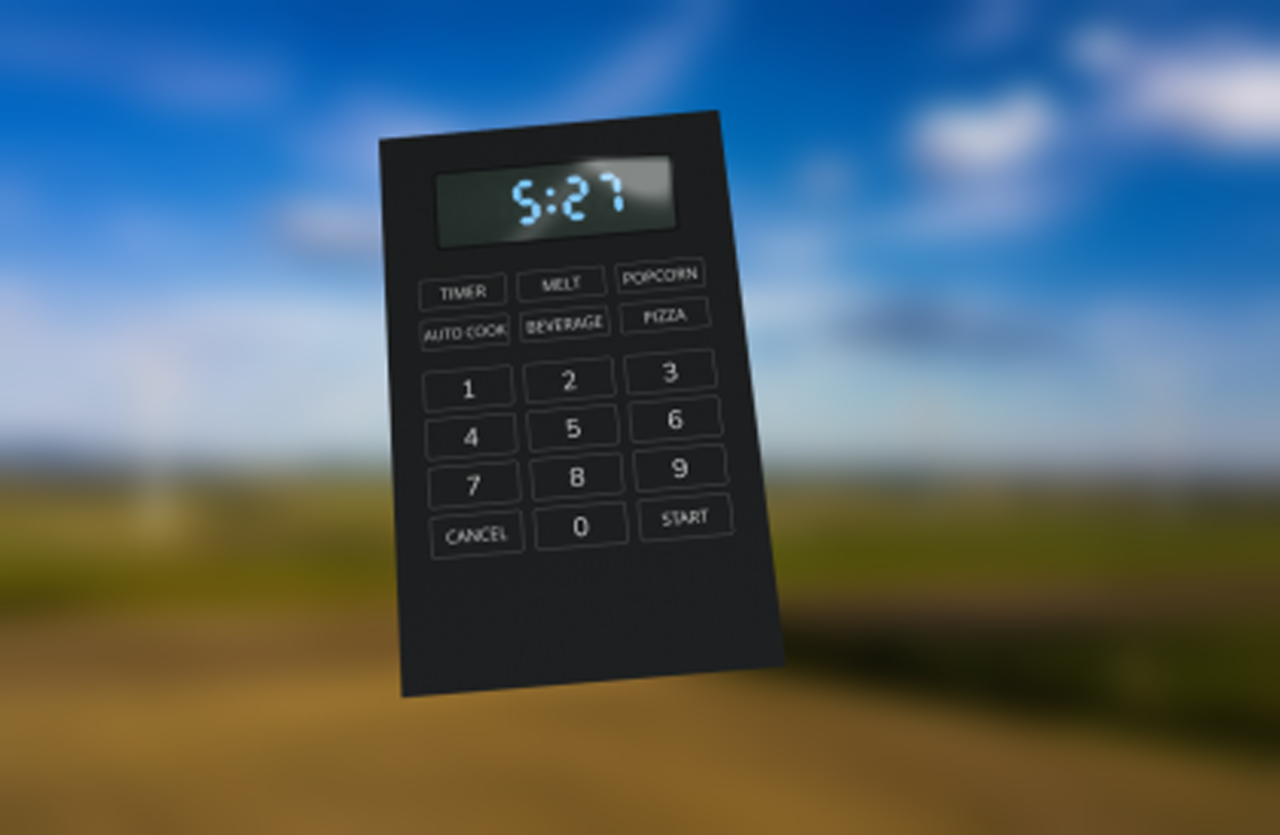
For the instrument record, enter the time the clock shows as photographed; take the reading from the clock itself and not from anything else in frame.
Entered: 5:27
